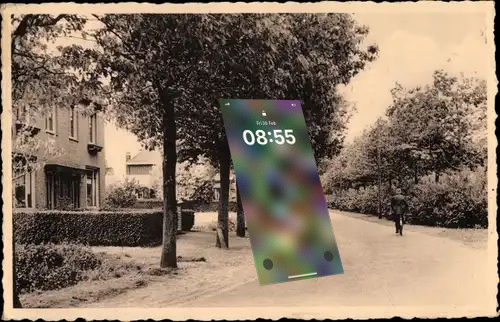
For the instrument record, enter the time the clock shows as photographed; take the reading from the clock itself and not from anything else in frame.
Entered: 8:55
